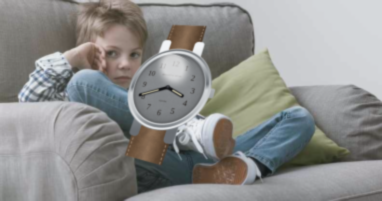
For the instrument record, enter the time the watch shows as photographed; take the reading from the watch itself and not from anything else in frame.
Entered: 3:41
